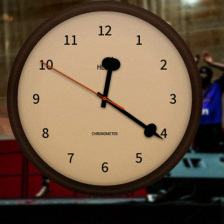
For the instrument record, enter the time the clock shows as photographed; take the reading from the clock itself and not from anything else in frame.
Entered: 12:20:50
